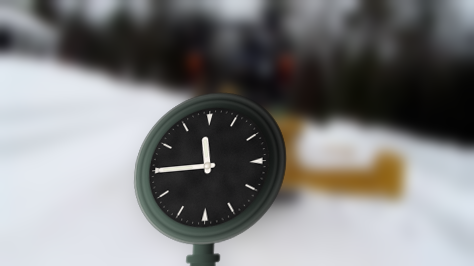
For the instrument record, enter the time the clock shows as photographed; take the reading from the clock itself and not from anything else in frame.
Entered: 11:45
